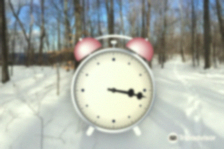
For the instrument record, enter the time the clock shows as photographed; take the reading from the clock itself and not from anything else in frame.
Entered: 3:17
